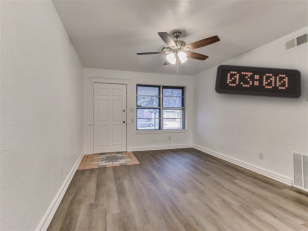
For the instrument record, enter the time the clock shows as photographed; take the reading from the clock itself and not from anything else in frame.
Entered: 3:00
